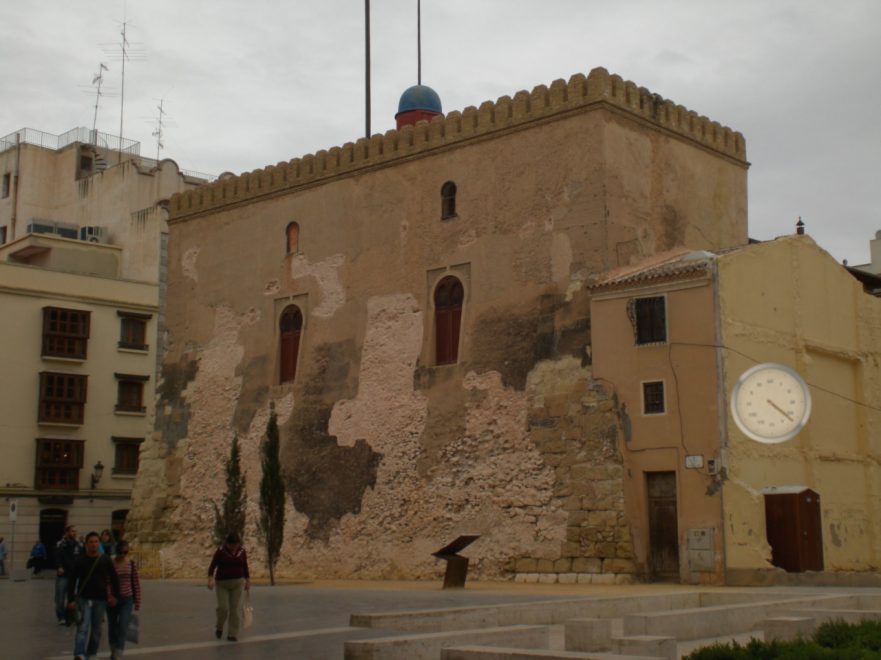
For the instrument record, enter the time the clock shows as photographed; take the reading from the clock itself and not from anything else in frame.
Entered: 4:22
